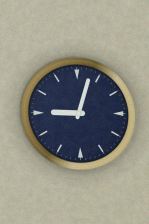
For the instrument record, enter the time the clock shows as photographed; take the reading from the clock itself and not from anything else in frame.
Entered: 9:03
